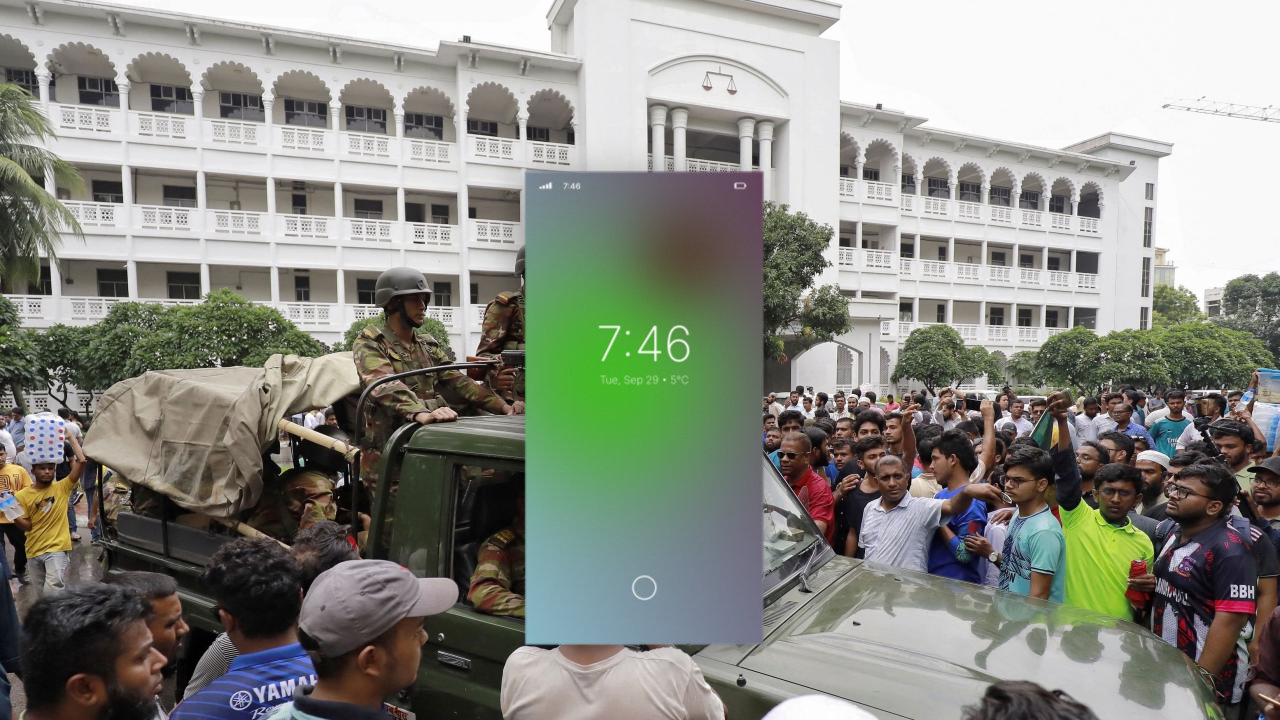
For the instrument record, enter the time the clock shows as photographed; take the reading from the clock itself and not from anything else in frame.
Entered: 7:46
